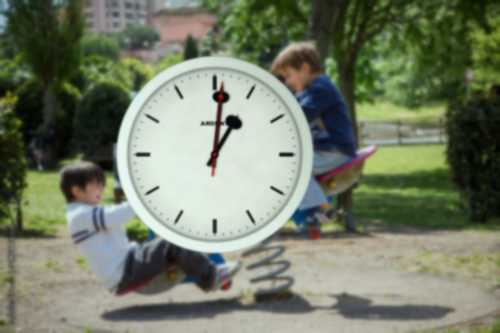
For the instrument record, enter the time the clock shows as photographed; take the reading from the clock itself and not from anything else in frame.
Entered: 1:01:01
